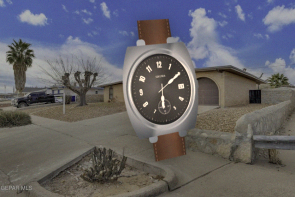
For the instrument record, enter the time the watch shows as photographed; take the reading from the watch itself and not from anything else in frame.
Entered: 6:10
